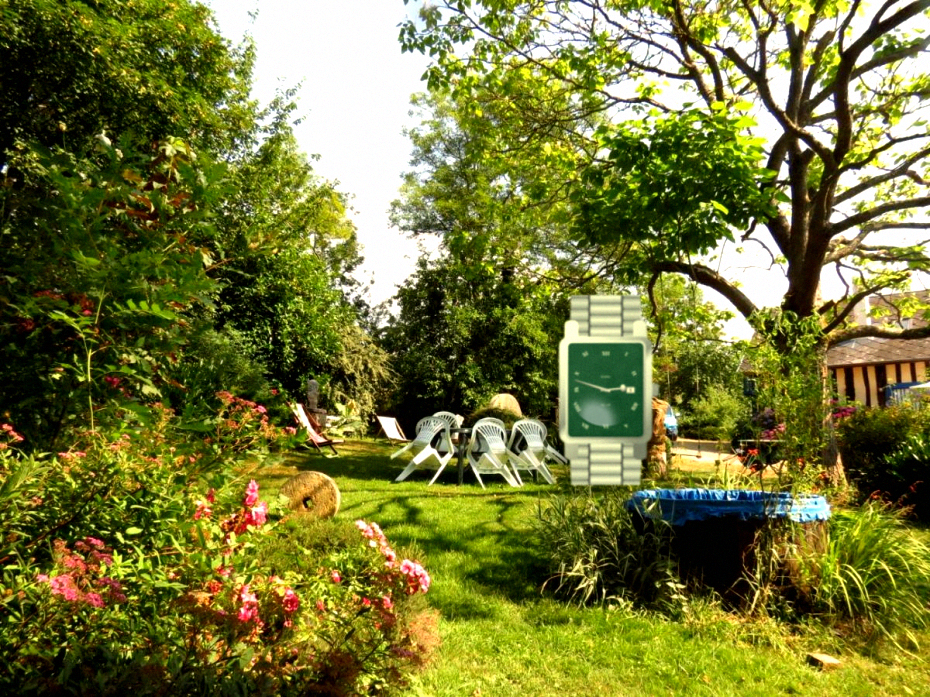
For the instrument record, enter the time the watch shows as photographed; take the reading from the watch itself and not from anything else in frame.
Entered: 2:48
